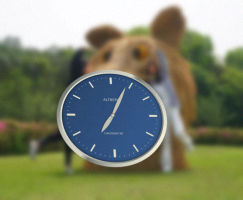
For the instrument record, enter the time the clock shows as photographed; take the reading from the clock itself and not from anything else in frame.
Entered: 7:04
